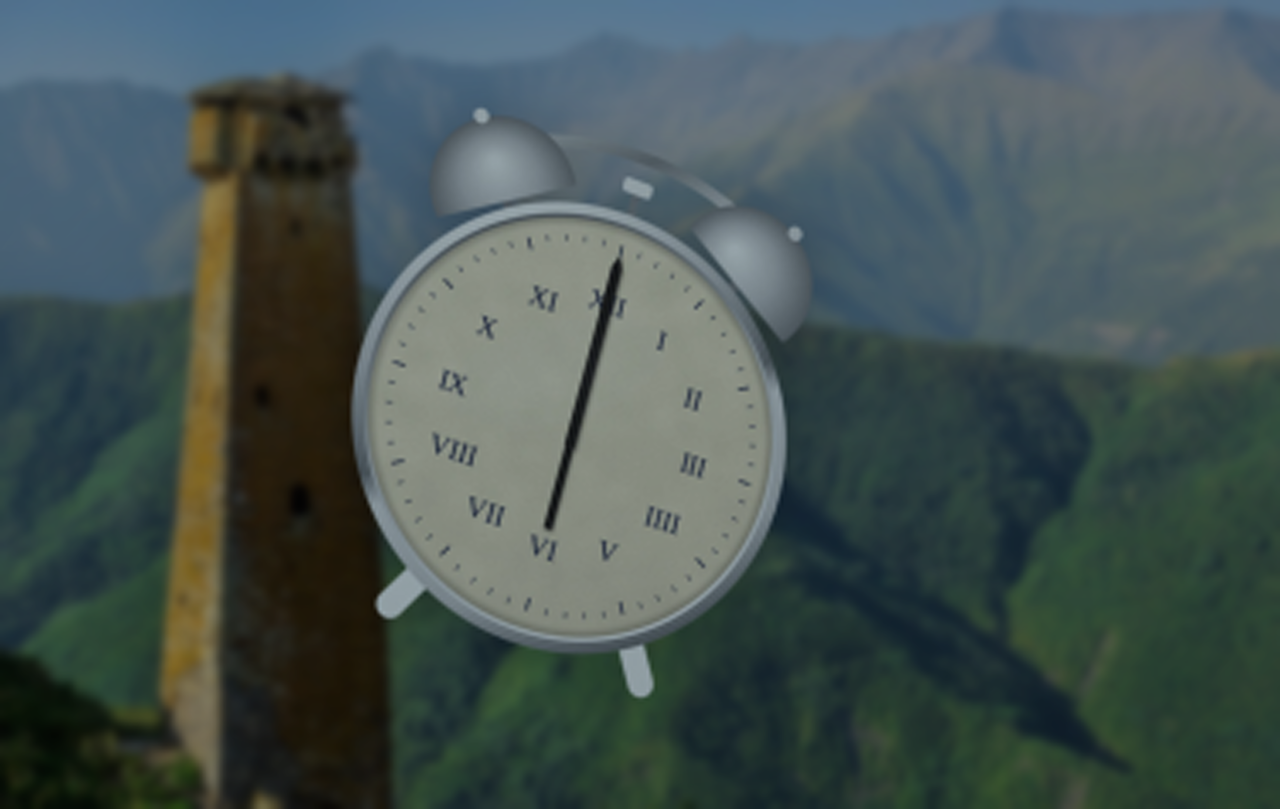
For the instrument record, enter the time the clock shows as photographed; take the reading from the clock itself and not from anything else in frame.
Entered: 6:00
